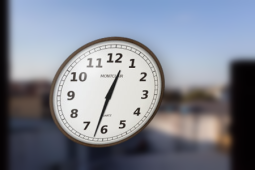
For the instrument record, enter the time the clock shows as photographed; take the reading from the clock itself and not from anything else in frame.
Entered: 12:32
